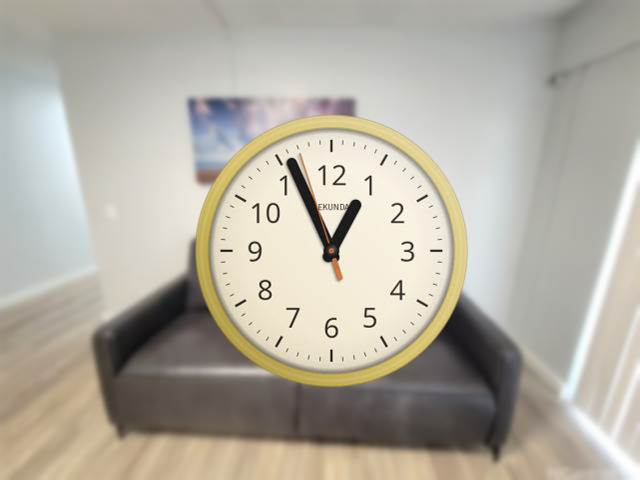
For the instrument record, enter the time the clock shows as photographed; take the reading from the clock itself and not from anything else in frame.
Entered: 12:55:57
